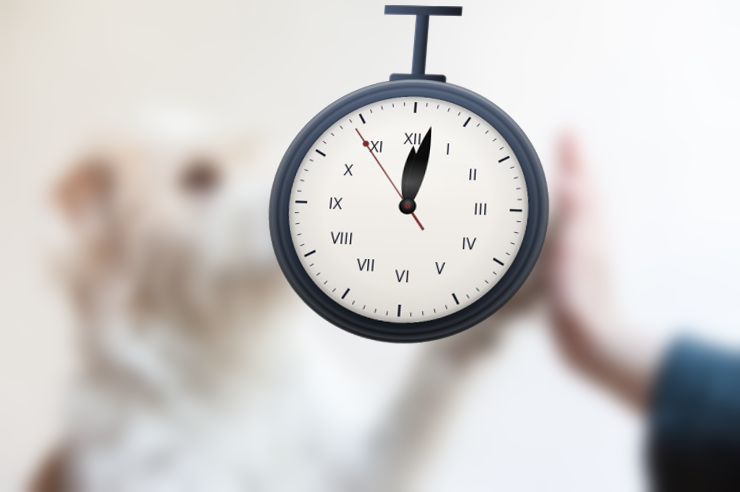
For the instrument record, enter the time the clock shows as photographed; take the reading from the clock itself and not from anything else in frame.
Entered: 12:01:54
